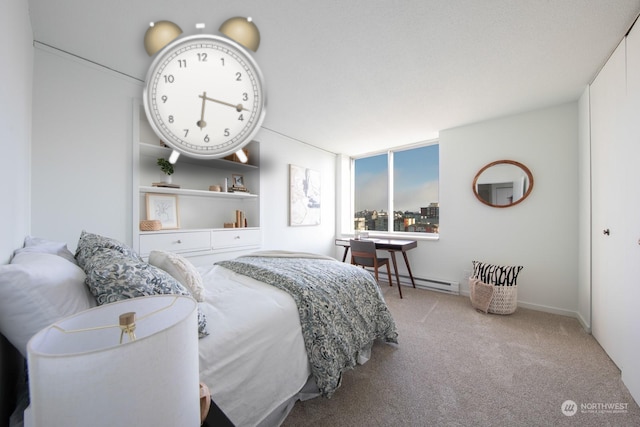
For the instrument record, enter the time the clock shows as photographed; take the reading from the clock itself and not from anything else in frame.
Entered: 6:18
